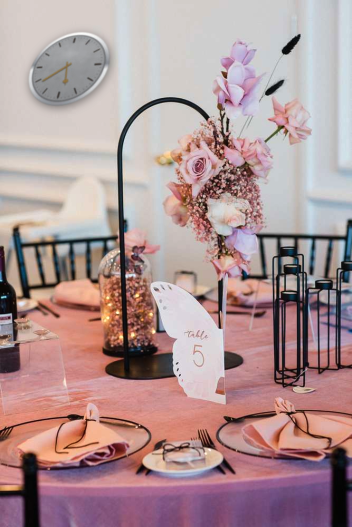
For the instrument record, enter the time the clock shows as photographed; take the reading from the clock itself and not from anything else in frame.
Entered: 5:39
